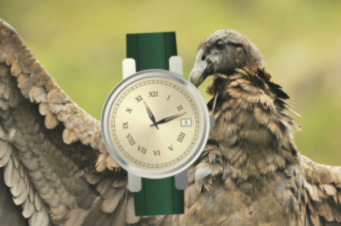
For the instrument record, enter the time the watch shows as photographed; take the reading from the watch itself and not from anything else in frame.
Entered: 11:12
